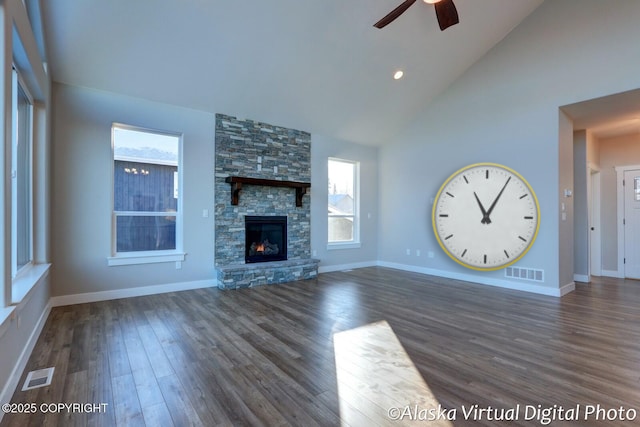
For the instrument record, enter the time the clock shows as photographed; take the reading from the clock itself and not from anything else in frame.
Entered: 11:05
